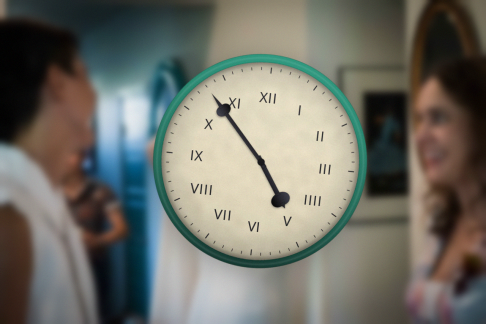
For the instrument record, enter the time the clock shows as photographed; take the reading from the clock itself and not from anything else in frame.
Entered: 4:53
